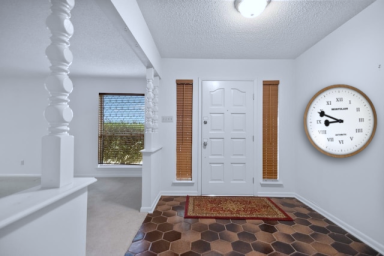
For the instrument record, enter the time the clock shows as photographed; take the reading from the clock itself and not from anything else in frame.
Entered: 8:49
